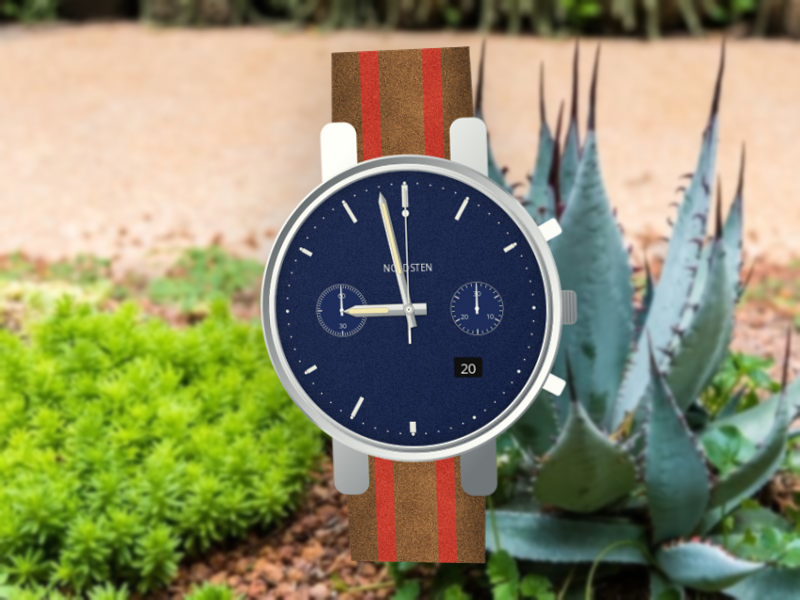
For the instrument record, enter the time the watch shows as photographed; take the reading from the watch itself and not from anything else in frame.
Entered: 8:58
